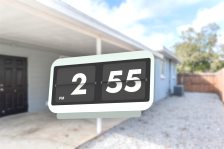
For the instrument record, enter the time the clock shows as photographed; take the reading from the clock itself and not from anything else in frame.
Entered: 2:55
